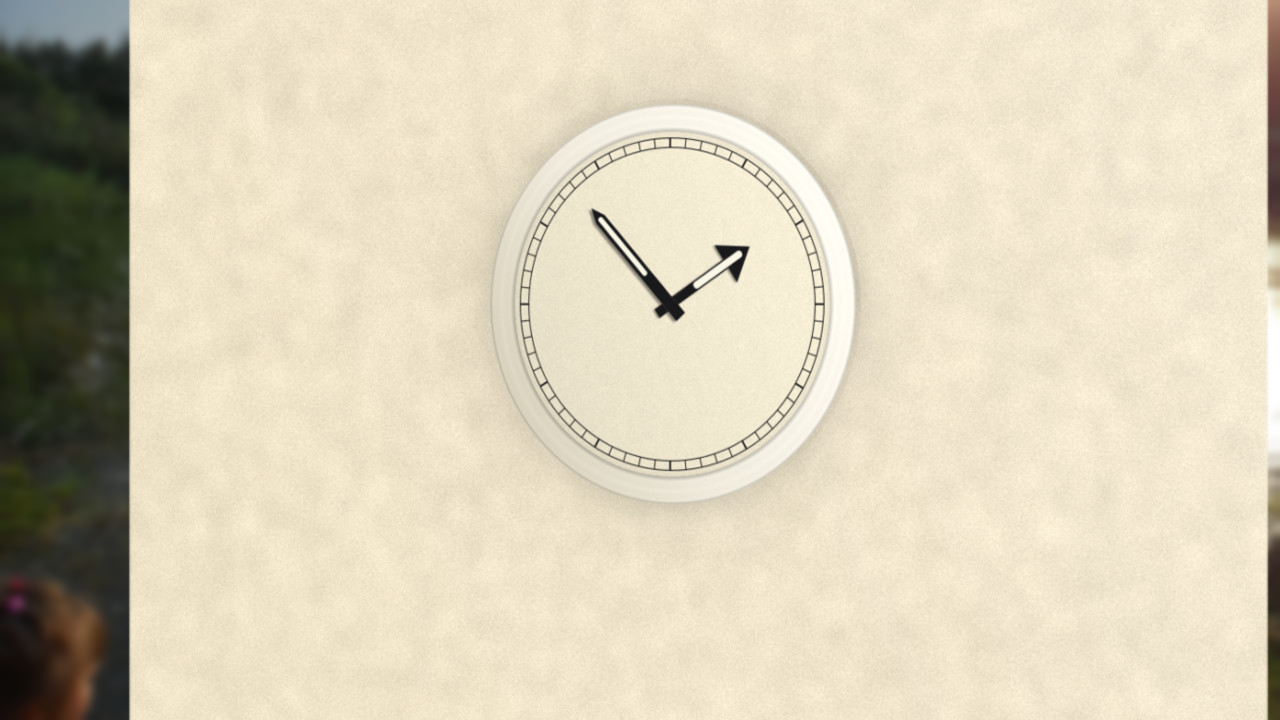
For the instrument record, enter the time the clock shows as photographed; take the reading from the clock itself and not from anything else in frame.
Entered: 1:53
